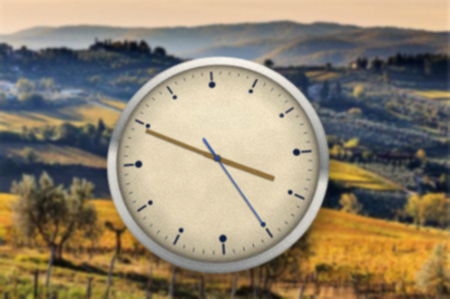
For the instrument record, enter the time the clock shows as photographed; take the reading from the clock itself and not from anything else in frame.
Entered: 3:49:25
